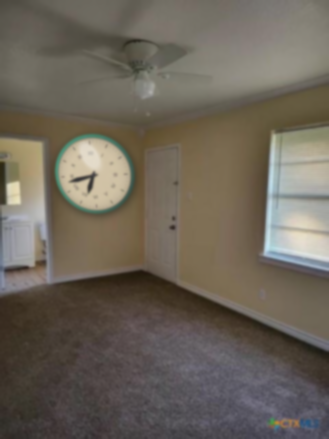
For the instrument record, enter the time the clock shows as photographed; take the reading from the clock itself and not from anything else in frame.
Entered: 6:43
